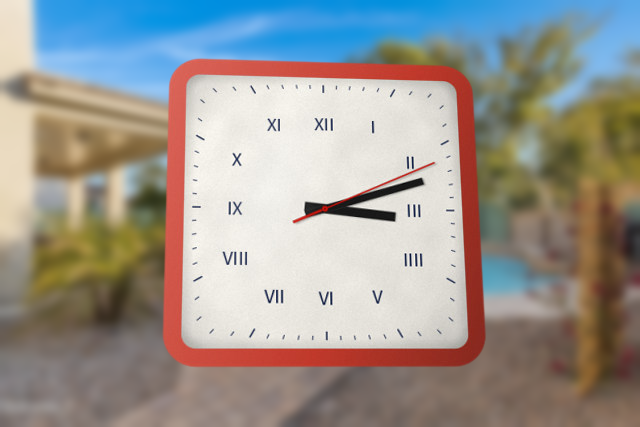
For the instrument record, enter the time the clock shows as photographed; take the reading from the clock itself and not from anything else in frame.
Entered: 3:12:11
